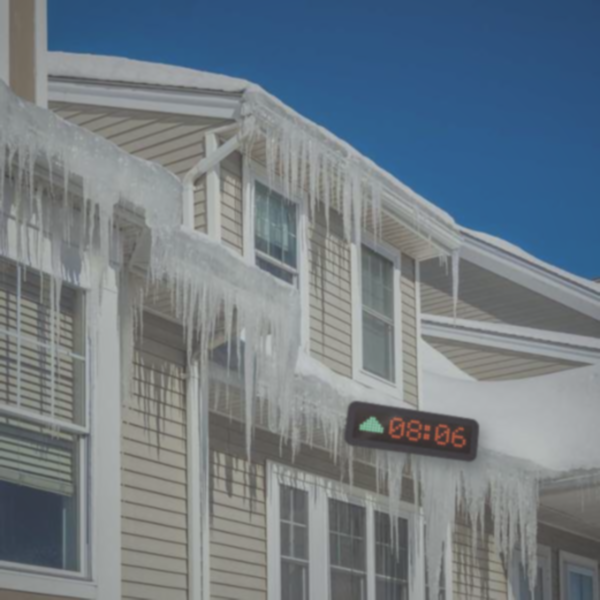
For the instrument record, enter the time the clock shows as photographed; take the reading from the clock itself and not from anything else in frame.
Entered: 8:06
